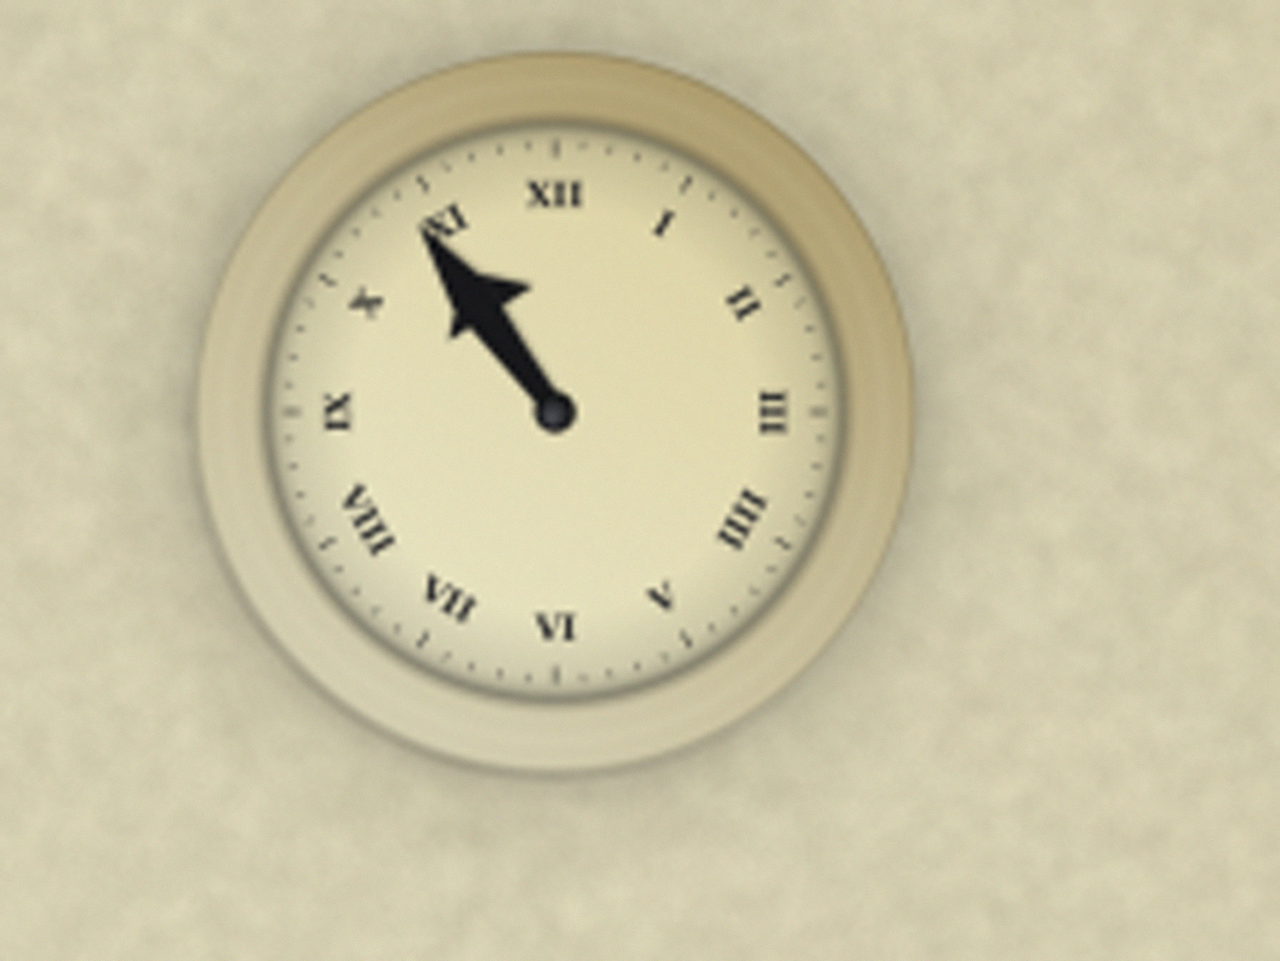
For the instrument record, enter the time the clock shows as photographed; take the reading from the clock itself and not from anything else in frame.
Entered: 10:54
